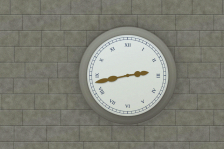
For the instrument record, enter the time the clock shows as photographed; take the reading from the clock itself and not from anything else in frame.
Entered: 2:43
